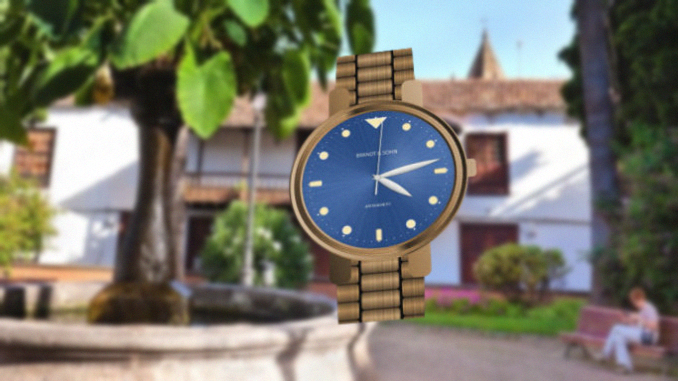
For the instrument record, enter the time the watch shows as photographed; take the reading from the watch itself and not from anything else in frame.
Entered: 4:13:01
